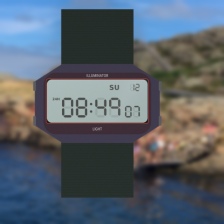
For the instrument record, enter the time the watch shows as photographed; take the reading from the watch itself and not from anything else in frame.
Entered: 8:49:07
